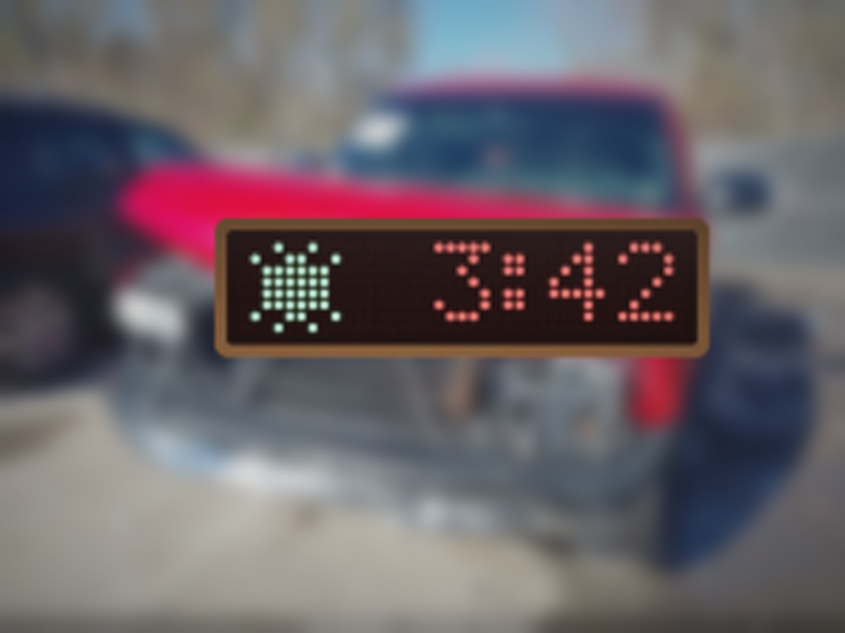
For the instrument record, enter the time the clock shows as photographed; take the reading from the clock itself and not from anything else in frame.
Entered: 3:42
